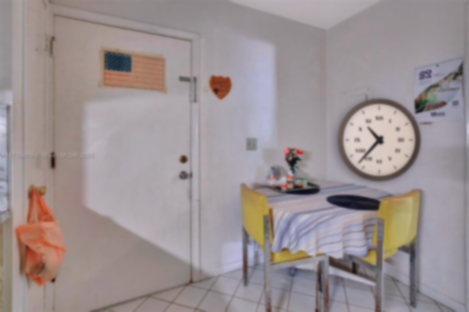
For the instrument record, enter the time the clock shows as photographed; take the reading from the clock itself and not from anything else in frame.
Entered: 10:37
